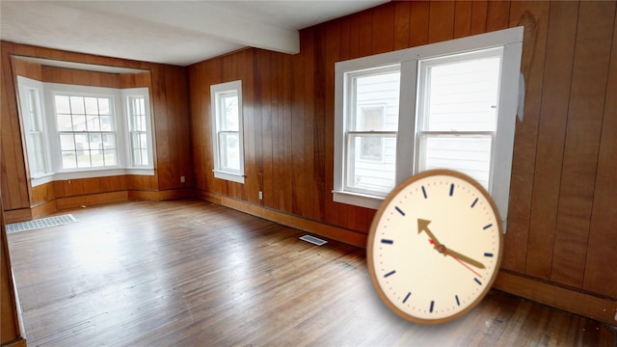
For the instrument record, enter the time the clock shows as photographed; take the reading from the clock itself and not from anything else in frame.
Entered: 10:17:19
